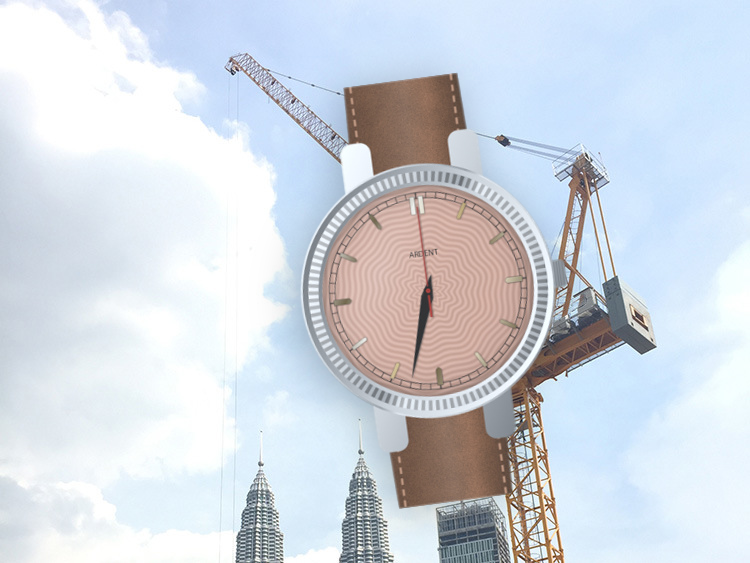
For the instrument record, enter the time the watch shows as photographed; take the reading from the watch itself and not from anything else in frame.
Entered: 6:33:00
